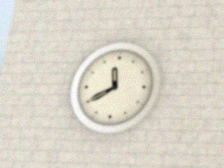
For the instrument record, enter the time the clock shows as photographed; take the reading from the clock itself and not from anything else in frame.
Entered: 11:40
